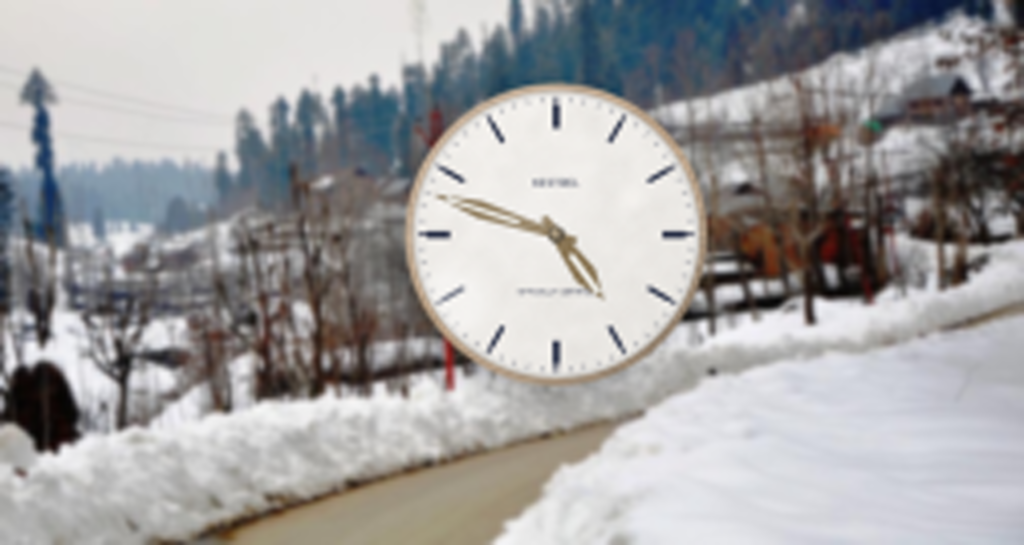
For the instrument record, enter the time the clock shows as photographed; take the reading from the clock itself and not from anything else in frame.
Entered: 4:48
